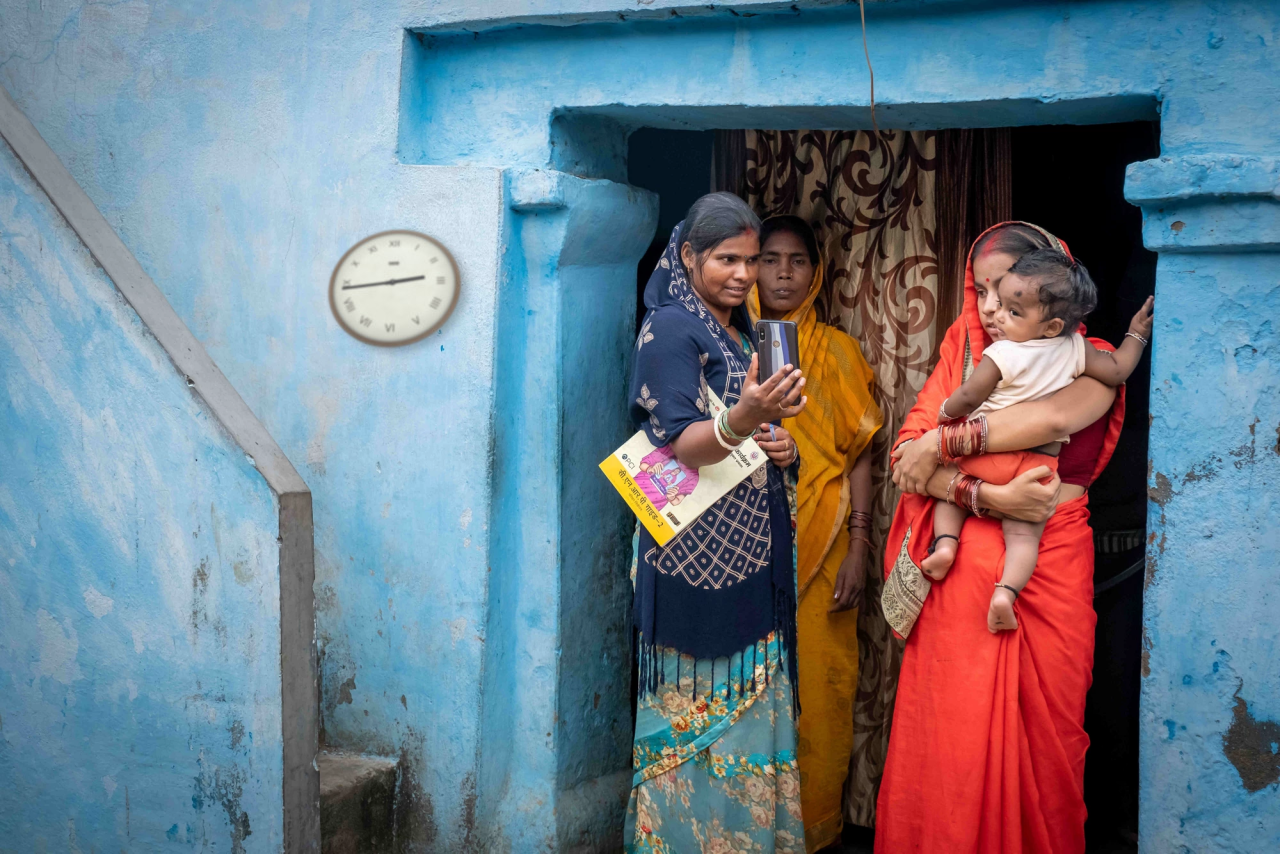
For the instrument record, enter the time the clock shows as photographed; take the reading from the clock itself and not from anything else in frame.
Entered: 2:44
